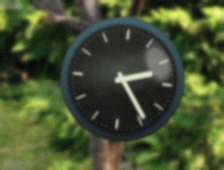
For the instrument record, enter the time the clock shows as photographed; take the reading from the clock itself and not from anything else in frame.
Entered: 2:24
